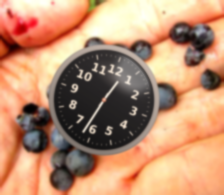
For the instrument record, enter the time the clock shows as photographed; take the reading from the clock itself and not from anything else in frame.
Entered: 12:32
